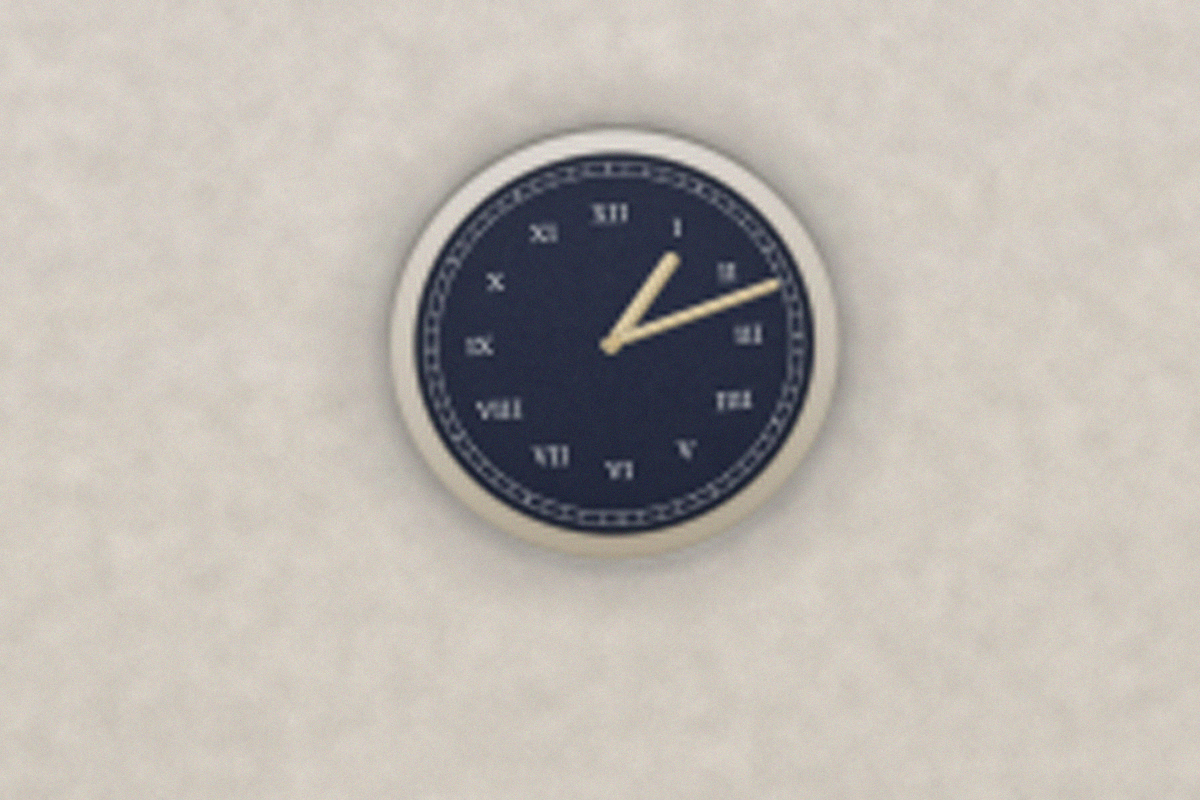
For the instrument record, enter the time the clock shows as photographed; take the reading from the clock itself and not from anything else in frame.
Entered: 1:12
